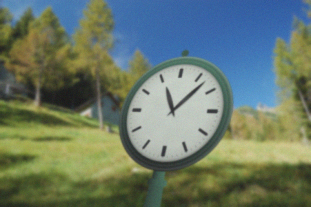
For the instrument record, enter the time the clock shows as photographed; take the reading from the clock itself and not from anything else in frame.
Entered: 11:07
